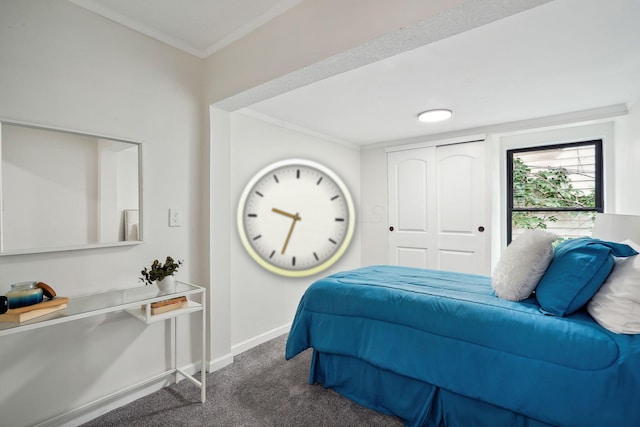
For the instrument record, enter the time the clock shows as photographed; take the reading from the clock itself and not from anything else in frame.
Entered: 9:33
